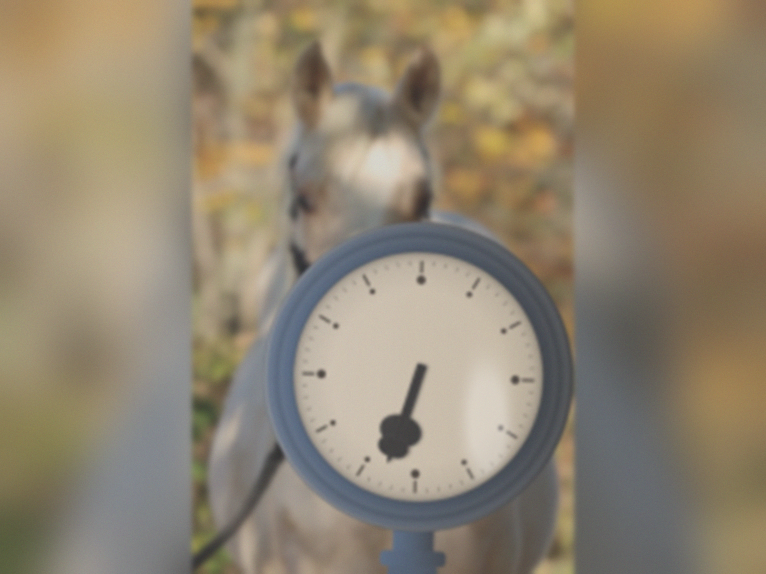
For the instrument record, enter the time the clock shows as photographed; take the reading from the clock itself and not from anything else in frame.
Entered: 6:33
